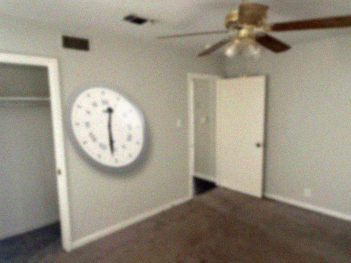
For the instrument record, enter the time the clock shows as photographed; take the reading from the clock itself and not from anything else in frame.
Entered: 12:31
